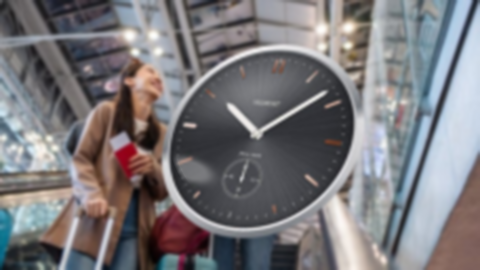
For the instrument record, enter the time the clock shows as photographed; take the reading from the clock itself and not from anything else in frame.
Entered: 10:08
